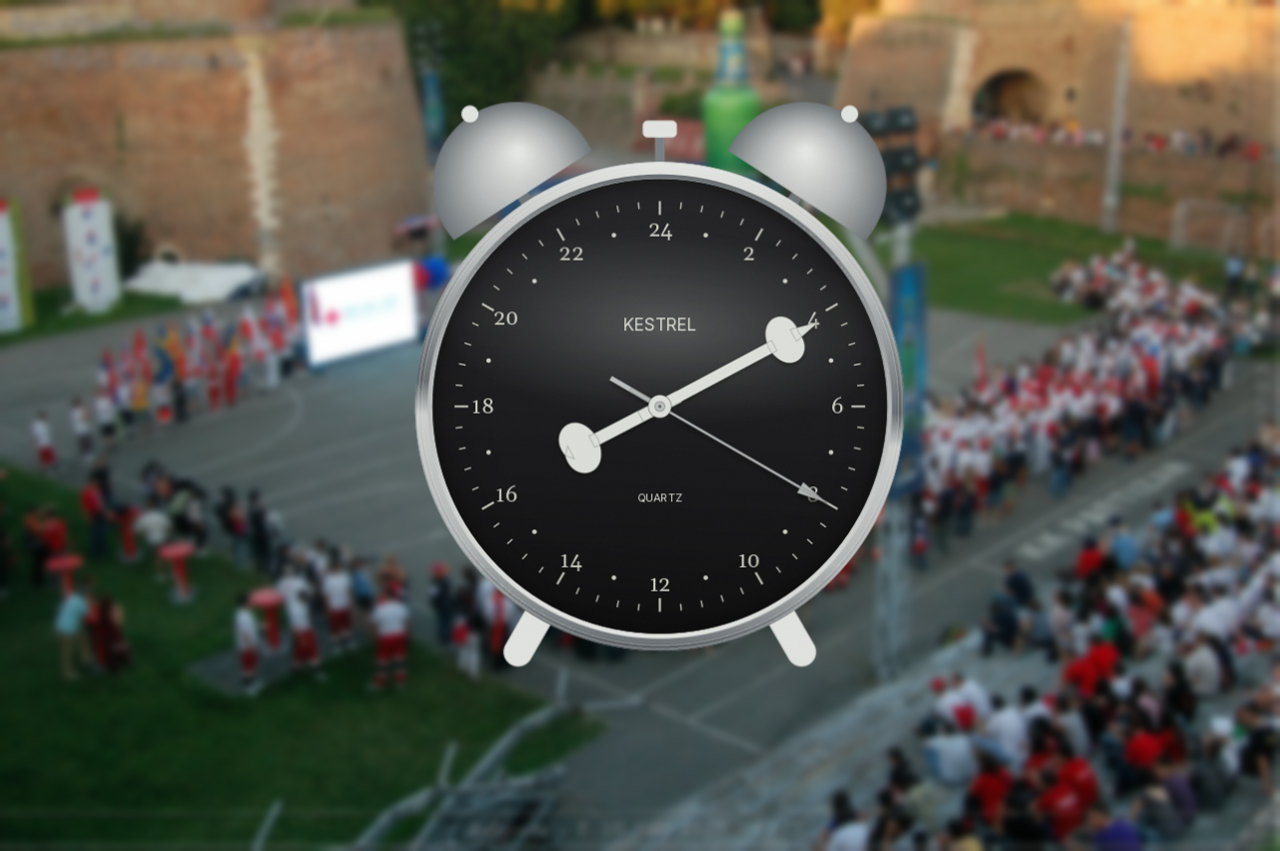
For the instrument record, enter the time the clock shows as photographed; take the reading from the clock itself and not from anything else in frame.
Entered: 16:10:20
